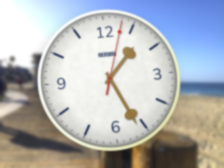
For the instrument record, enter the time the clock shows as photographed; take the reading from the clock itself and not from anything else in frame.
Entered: 1:26:03
